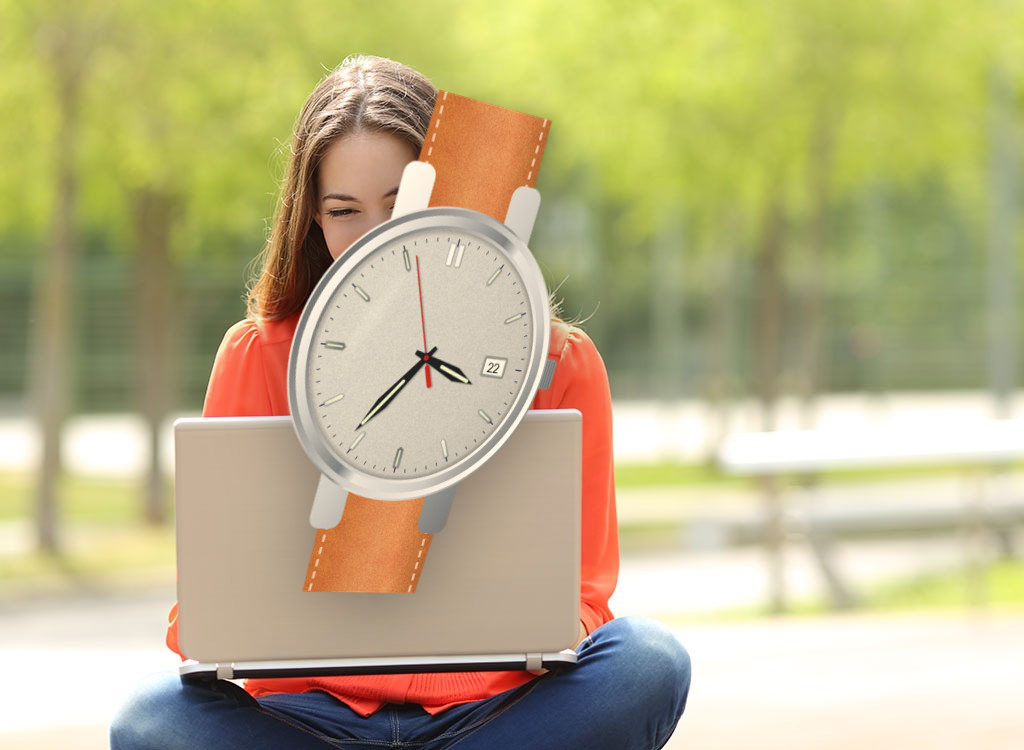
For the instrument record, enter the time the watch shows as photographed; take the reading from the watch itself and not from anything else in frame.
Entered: 3:35:56
